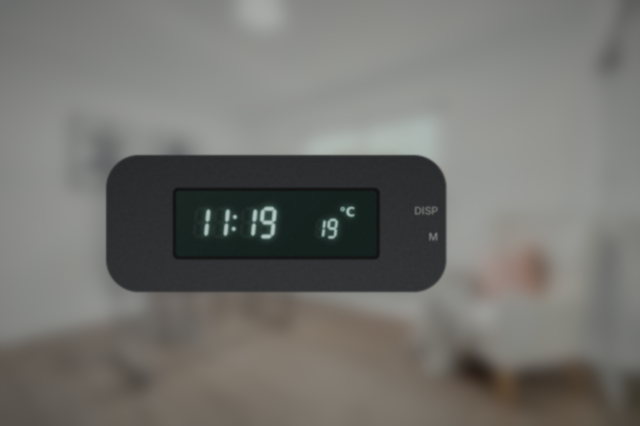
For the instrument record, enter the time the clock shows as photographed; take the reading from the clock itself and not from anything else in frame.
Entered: 11:19
